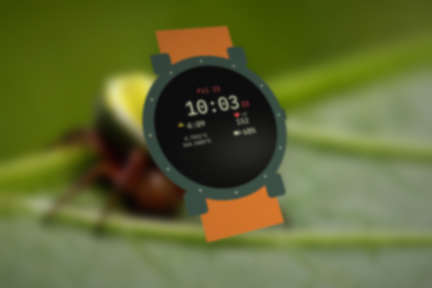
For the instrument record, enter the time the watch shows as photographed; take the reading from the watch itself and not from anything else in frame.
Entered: 10:03
